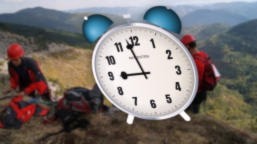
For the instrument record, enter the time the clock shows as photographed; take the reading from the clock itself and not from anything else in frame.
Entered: 8:58
